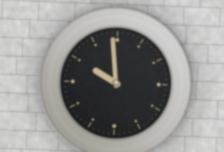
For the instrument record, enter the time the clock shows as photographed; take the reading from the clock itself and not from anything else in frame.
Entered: 9:59
